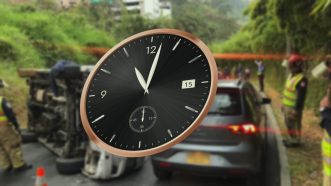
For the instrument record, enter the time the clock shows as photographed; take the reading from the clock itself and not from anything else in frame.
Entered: 11:02
